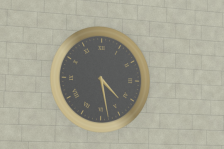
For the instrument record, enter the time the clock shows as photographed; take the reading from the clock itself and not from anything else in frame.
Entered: 4:28
